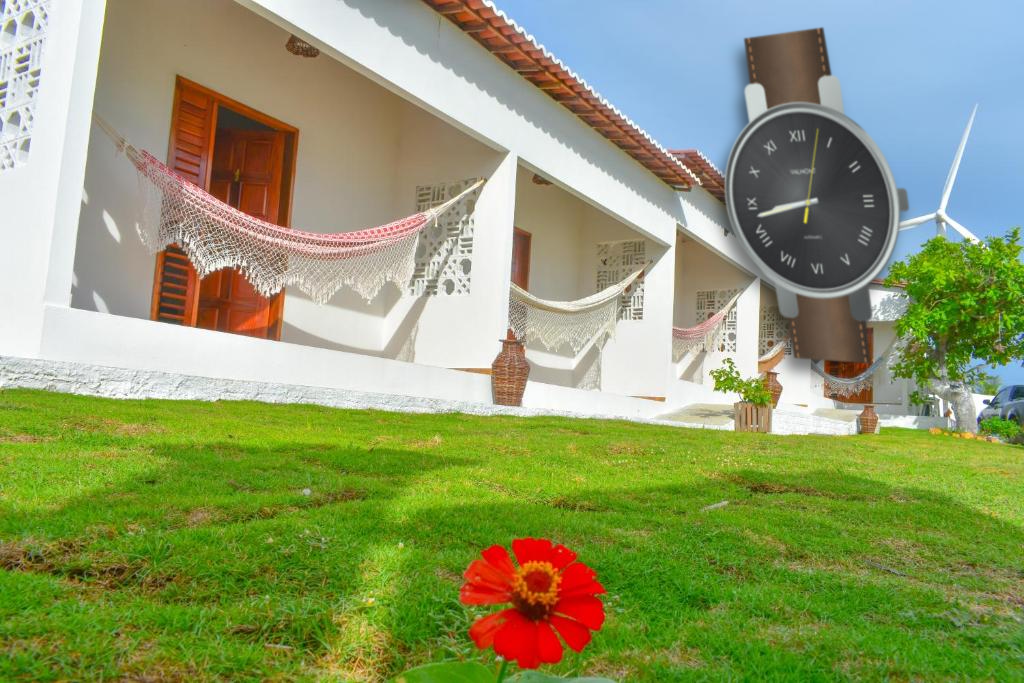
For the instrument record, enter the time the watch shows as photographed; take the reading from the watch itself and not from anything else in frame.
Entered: 8:43:03
